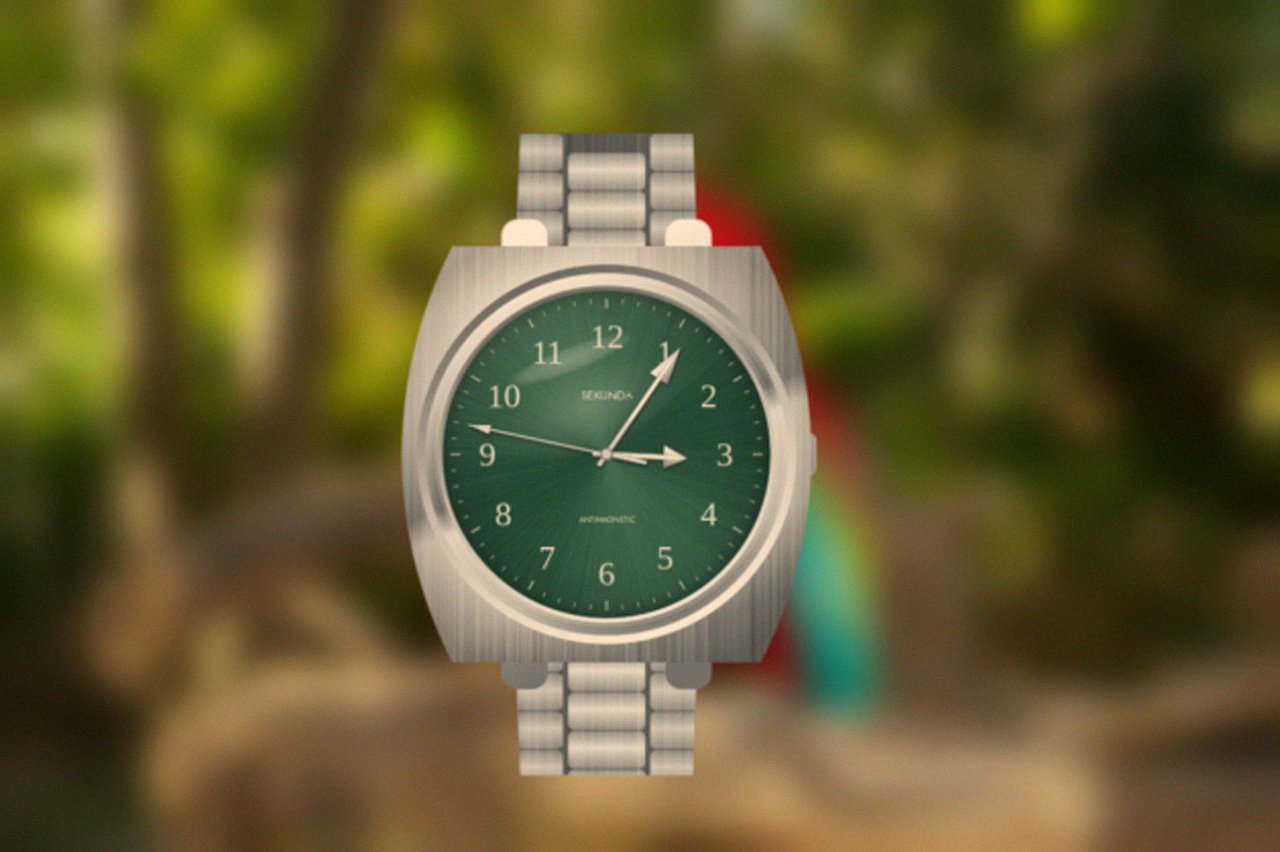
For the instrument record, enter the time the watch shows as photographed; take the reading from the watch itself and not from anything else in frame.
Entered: 3:05:47
